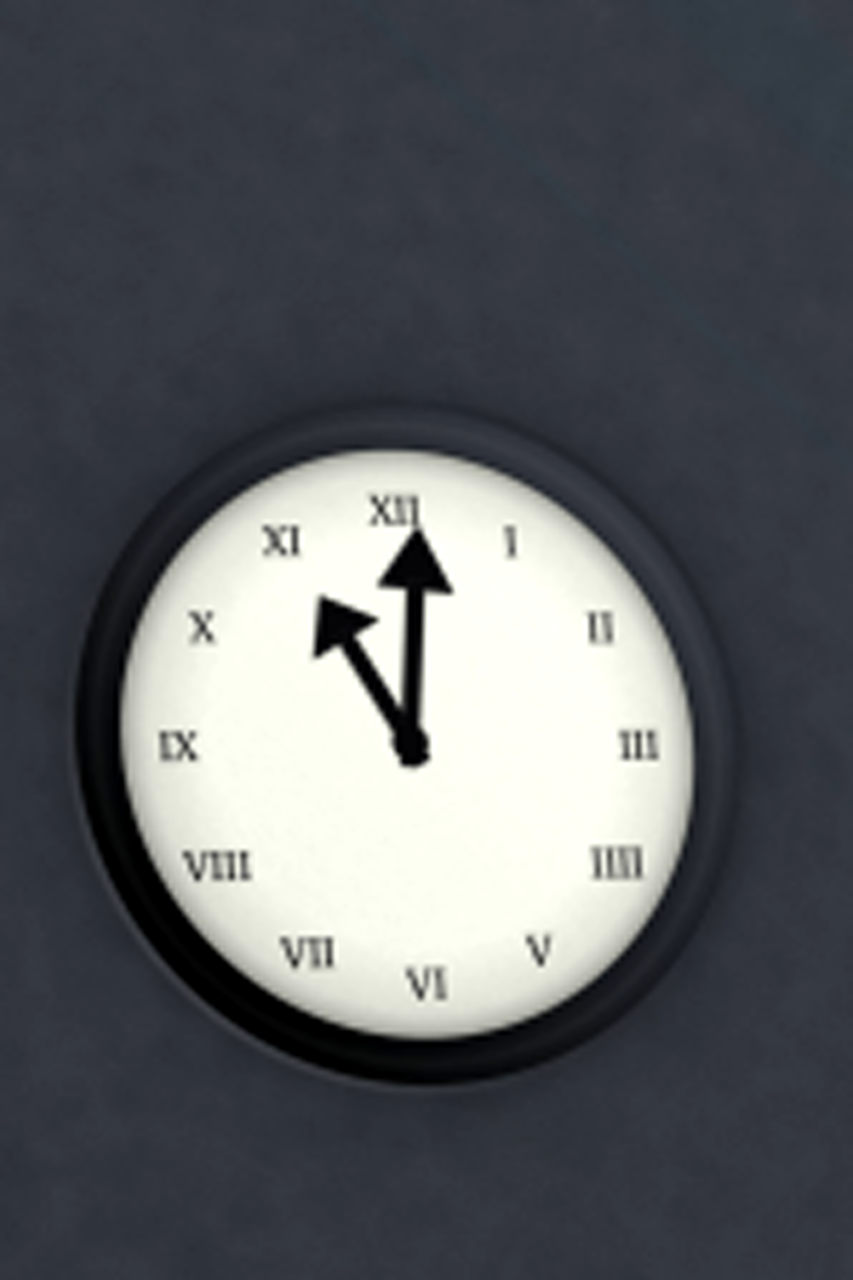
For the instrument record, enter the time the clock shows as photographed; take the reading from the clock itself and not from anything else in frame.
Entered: 11:01
